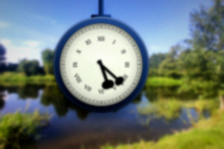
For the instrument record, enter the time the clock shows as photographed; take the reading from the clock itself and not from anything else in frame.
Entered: 5:22
